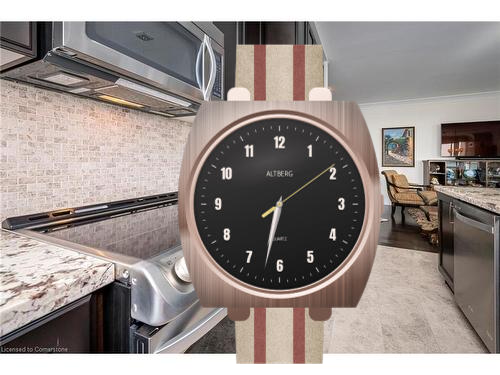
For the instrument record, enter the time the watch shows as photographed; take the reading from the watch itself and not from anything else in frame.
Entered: 6:32:09
